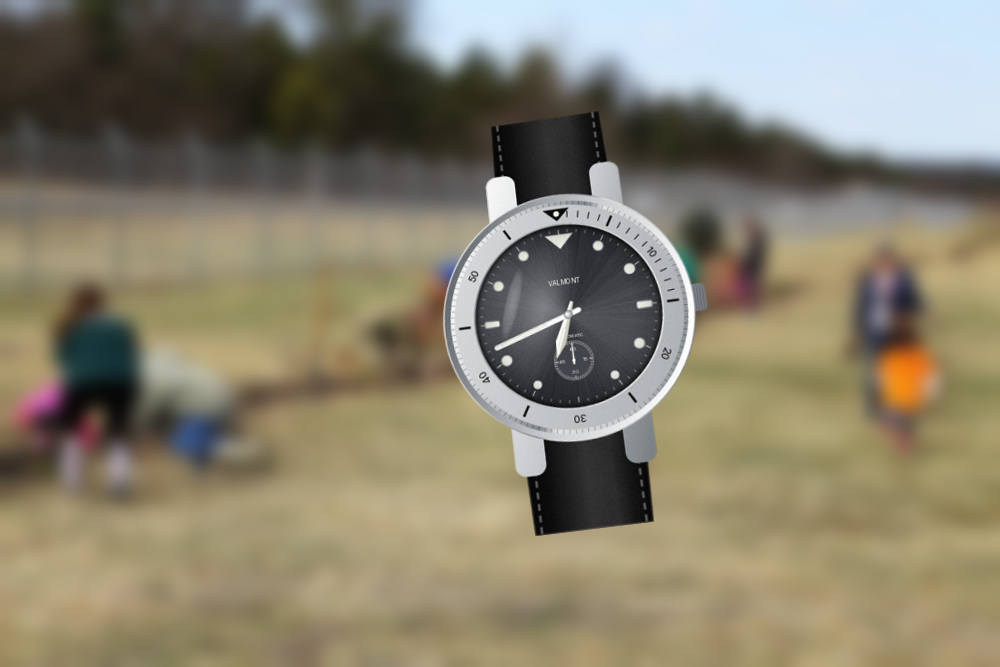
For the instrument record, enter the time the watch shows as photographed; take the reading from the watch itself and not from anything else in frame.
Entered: 6:42
